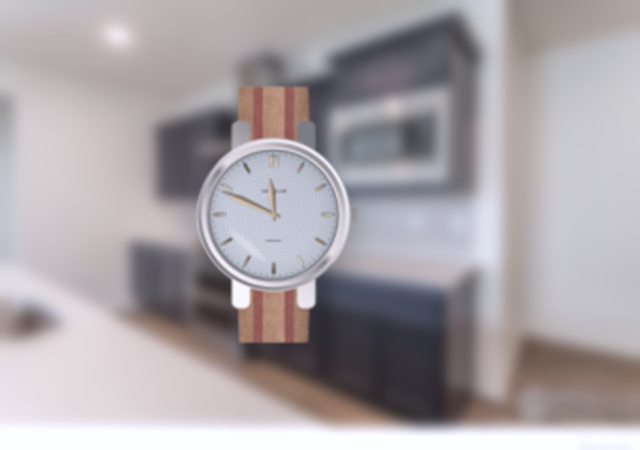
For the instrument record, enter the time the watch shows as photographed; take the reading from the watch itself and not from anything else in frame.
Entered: 11:49
